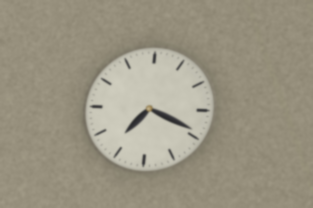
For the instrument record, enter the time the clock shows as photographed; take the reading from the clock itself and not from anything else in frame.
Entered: 7:19
